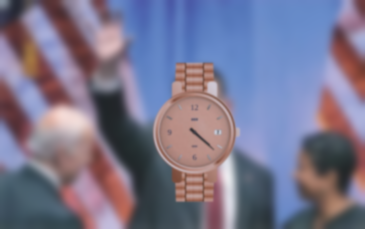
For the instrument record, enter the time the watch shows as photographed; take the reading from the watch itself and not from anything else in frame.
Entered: 4:22
